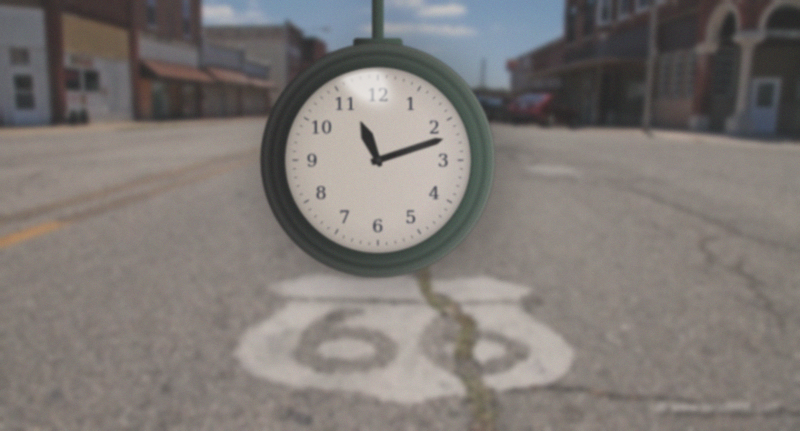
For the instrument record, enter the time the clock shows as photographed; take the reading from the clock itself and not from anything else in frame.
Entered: 11:12
